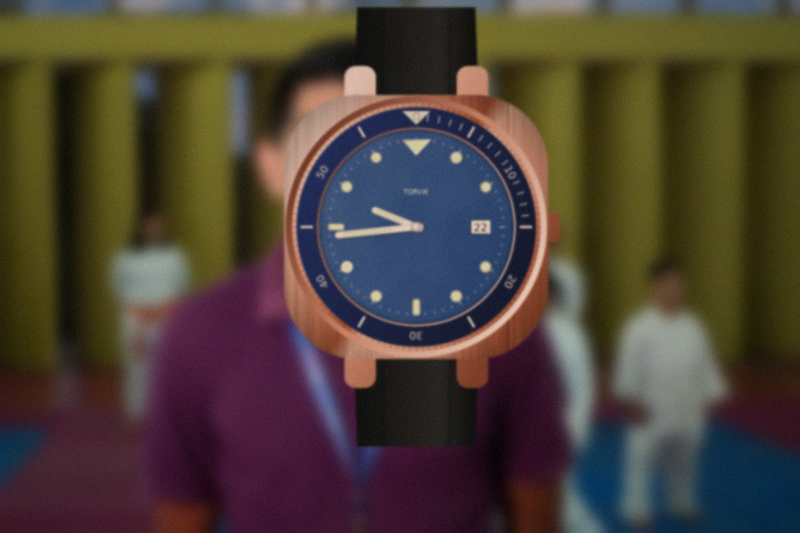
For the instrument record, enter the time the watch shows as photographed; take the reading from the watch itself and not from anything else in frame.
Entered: 9:44
